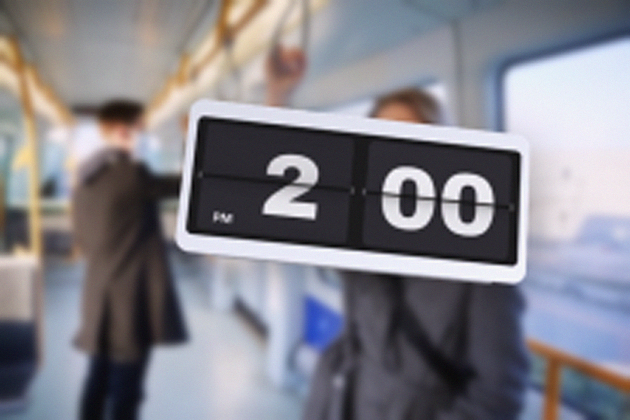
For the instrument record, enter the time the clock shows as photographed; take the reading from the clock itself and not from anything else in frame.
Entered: 2:00
